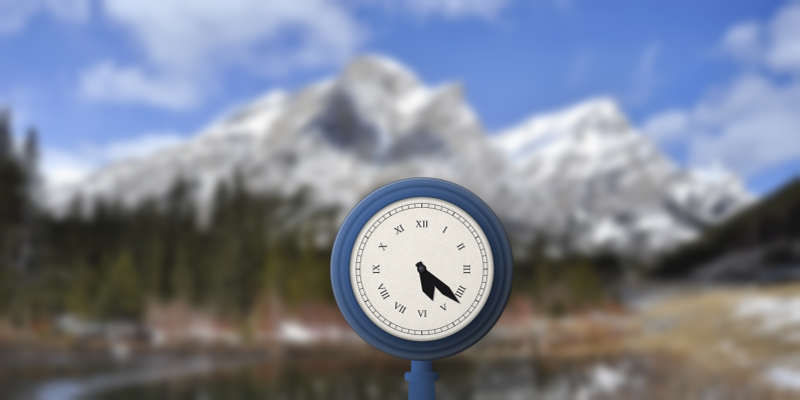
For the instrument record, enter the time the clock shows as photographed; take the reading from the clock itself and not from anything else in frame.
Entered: 5:22
